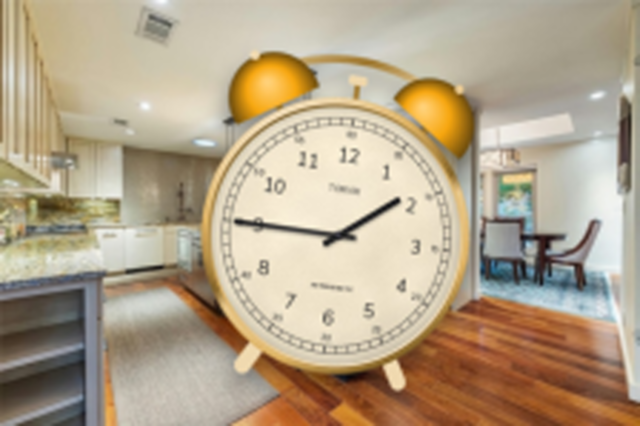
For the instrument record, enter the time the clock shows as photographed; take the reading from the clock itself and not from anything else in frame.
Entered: 1:45
